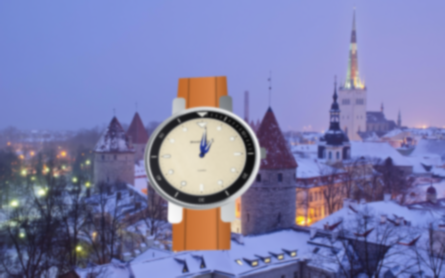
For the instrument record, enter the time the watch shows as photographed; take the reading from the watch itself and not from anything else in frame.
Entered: 1:01
